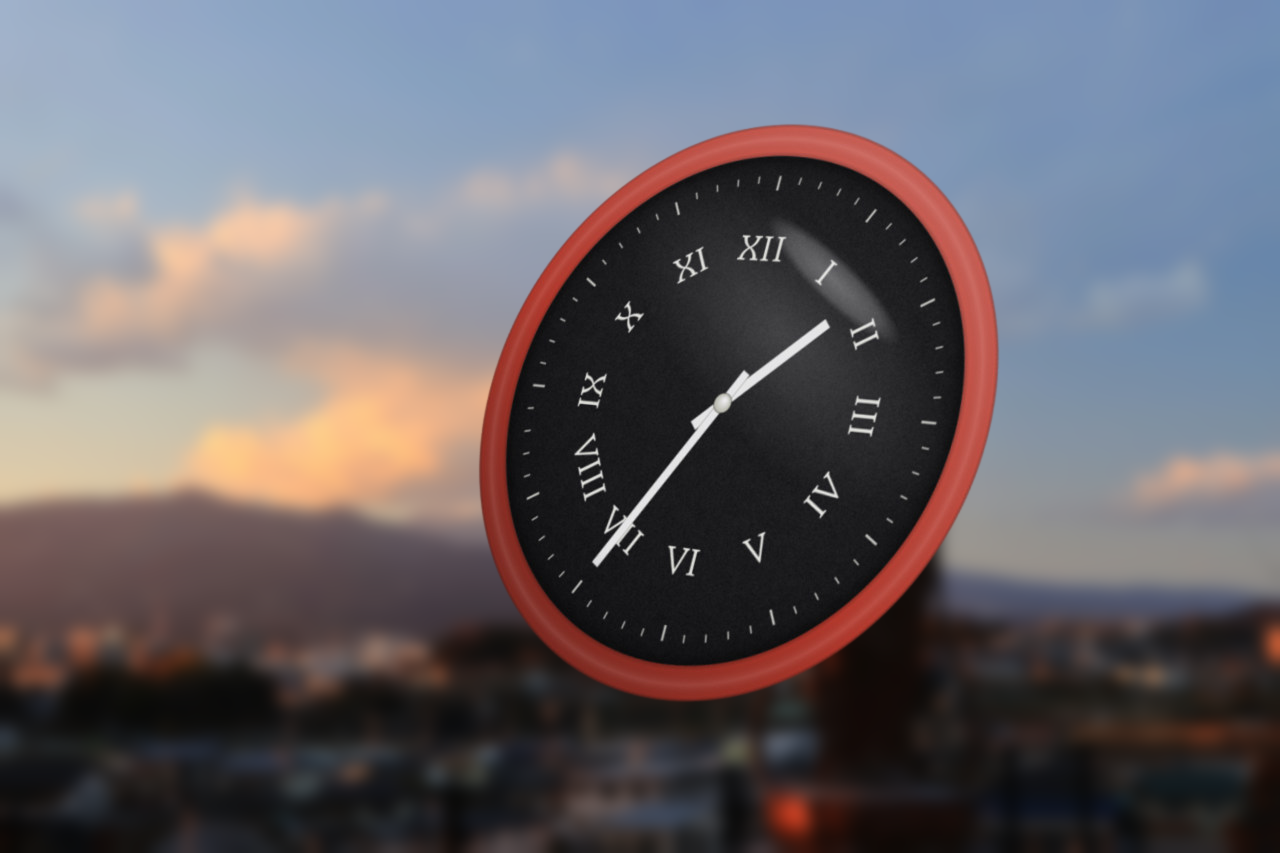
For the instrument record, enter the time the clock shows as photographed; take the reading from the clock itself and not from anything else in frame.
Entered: 1:35
